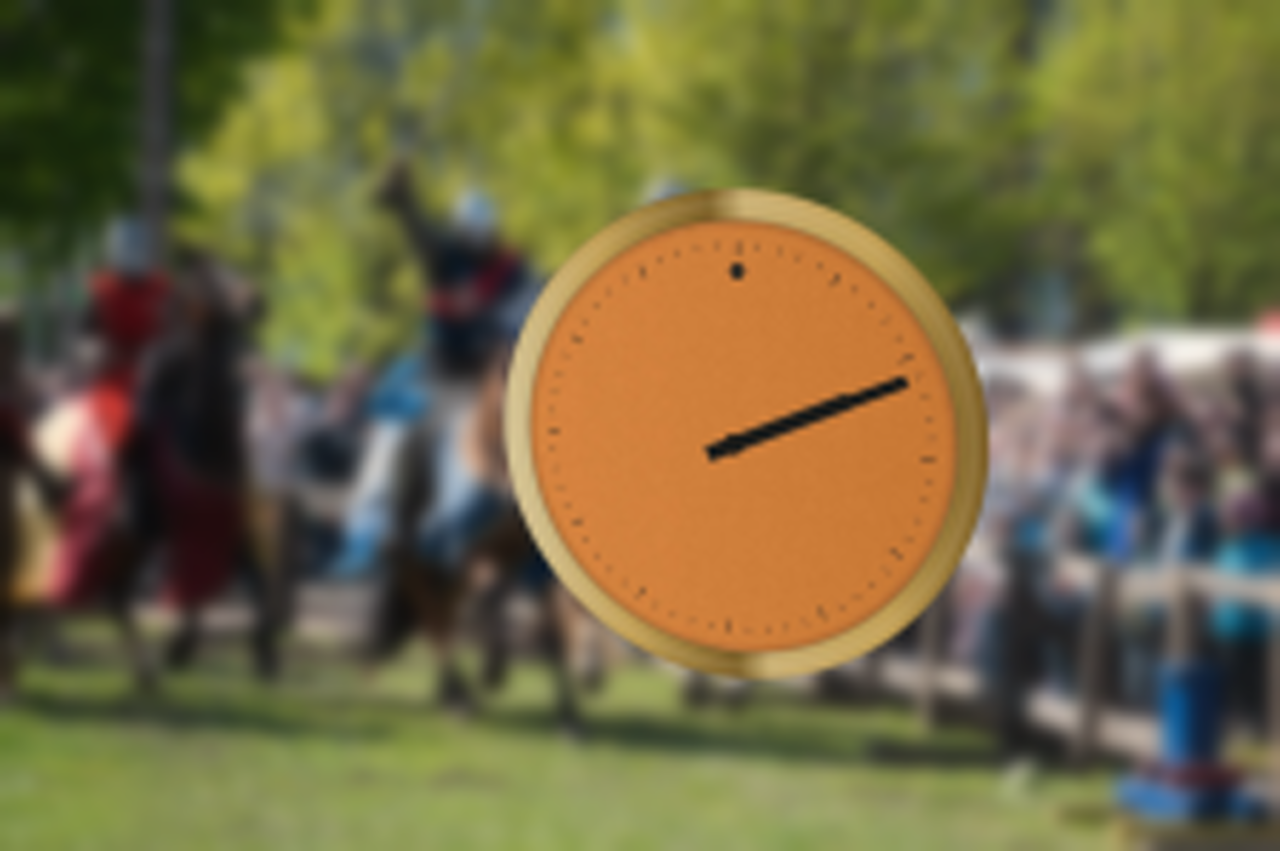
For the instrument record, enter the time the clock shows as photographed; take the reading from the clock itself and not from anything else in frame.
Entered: 2:11
